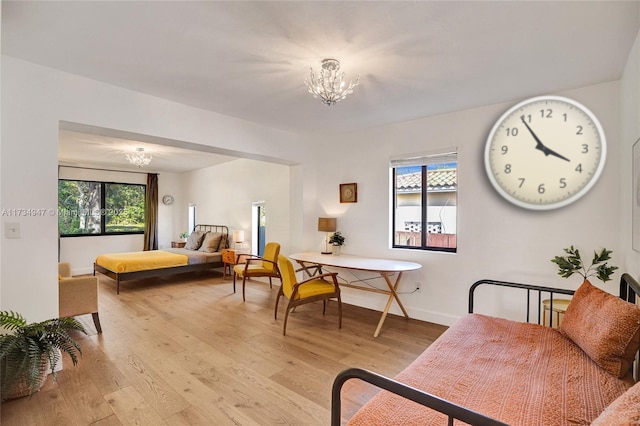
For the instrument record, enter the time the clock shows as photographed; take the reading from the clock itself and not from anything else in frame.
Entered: 3:54
